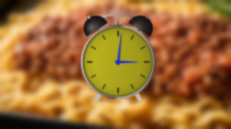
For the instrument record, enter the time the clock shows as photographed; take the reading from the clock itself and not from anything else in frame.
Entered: 3:01
